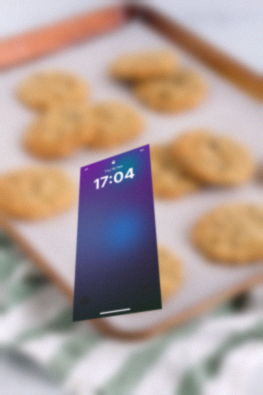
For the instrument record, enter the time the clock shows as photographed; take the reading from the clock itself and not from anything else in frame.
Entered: 17:04
